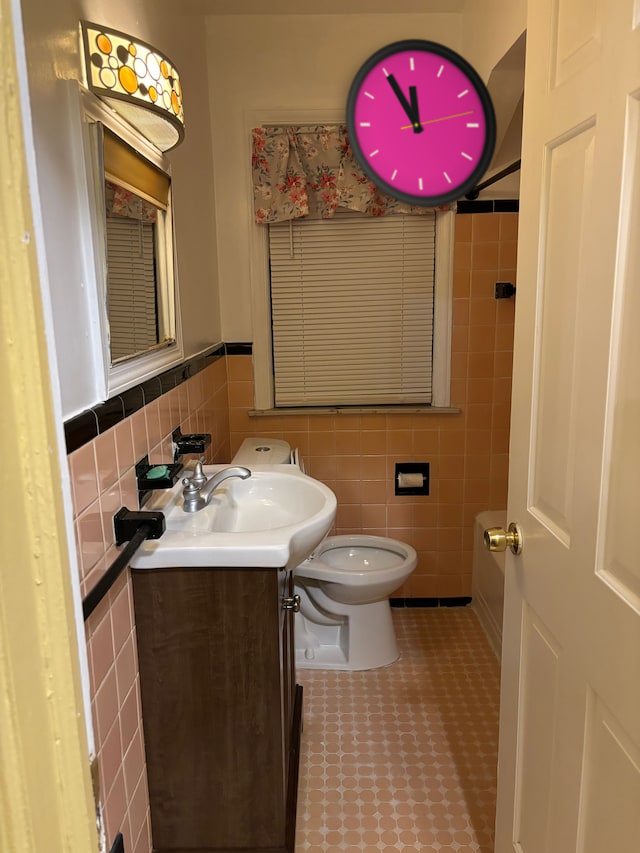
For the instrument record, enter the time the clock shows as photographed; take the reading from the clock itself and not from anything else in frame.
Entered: 11:55:13
